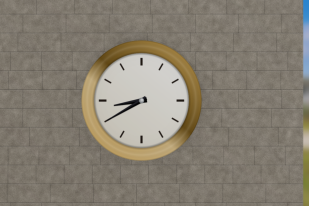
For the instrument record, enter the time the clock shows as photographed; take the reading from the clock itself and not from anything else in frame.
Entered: 8:40
